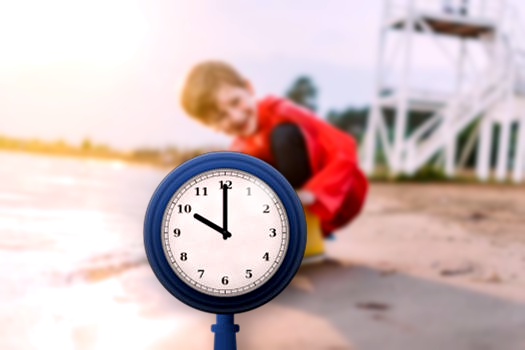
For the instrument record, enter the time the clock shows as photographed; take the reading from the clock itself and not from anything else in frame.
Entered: 10:00
